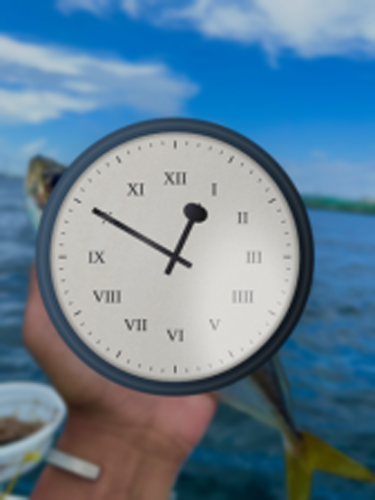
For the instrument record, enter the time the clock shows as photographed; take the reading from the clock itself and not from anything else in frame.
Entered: 12:50
